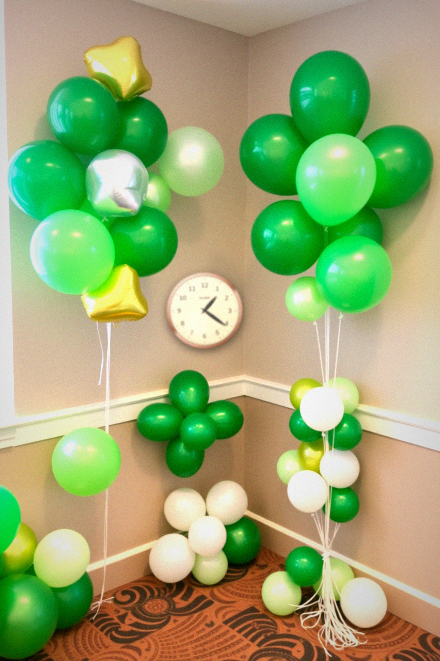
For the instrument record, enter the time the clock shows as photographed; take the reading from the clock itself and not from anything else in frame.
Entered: 1:21
